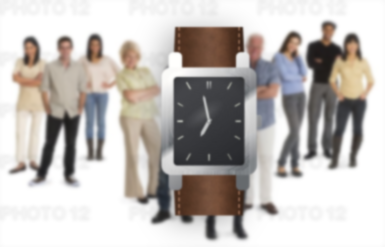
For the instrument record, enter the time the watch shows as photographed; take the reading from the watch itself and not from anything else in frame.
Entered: 6:58
